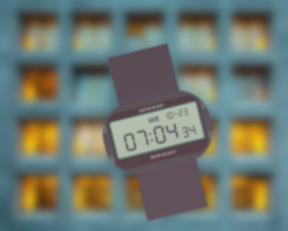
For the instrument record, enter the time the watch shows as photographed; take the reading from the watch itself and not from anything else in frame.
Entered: 7:04:34
